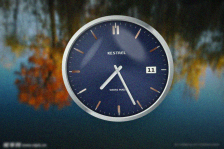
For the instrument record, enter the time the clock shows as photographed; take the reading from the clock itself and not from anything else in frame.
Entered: 7:26
